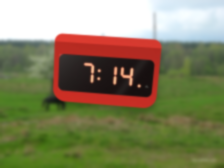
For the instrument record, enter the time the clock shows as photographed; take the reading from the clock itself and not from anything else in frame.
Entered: 7:14
